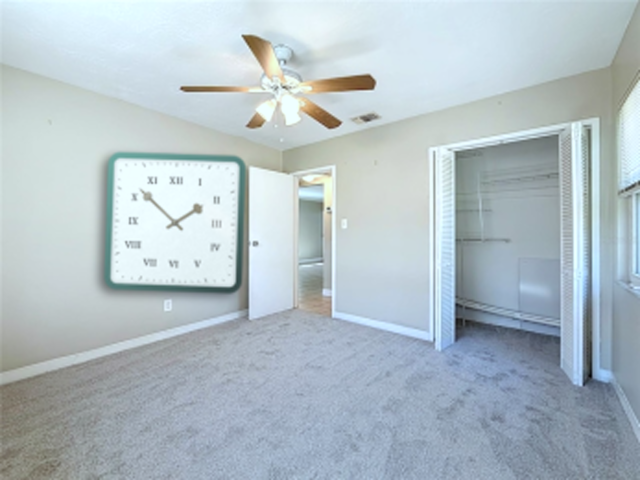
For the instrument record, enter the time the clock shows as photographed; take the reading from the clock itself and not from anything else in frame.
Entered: 1:52
